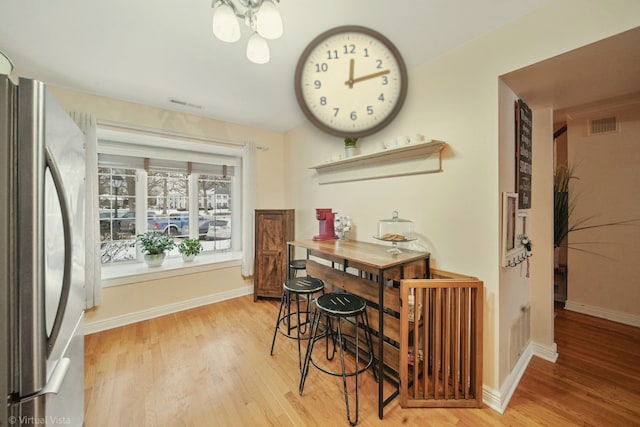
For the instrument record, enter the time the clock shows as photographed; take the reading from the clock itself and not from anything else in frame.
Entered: 12:13
